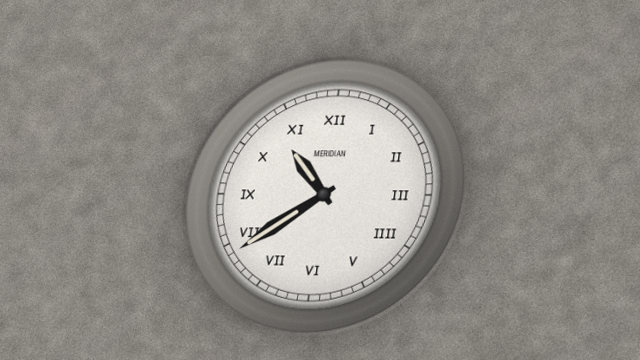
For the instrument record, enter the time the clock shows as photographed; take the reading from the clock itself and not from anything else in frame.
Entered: 10:39
